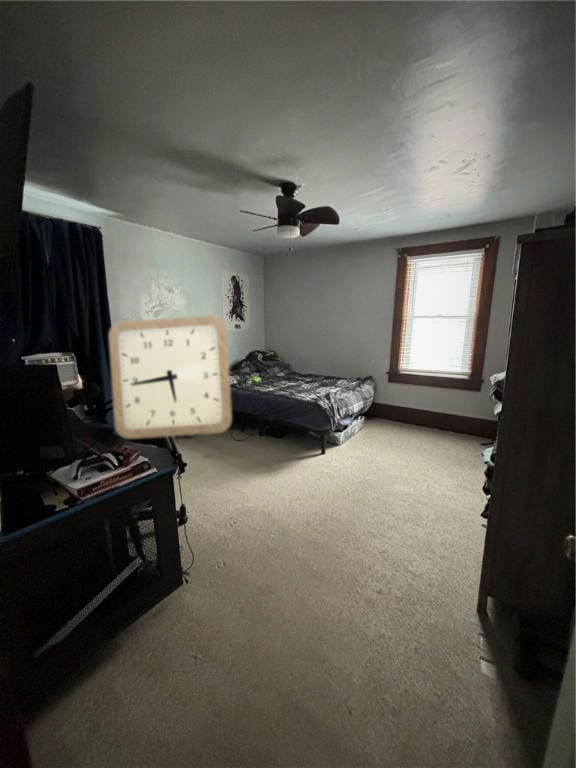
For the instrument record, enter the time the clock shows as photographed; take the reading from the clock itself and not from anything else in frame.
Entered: 5:44
